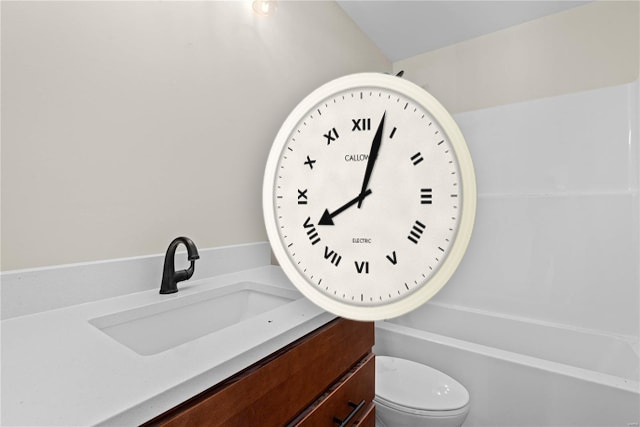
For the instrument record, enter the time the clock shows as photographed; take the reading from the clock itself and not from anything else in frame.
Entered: 8:03
